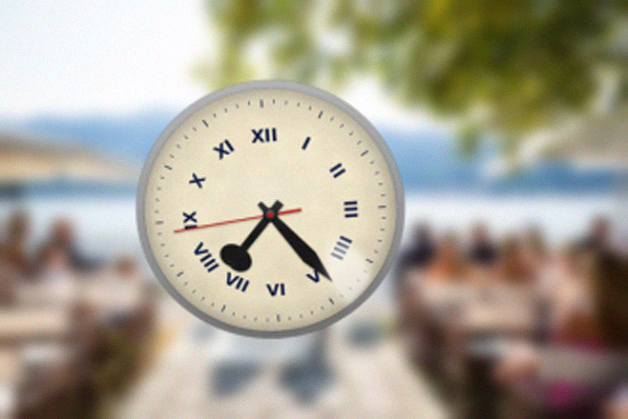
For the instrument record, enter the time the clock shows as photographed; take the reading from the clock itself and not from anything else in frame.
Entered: 7:23:44
